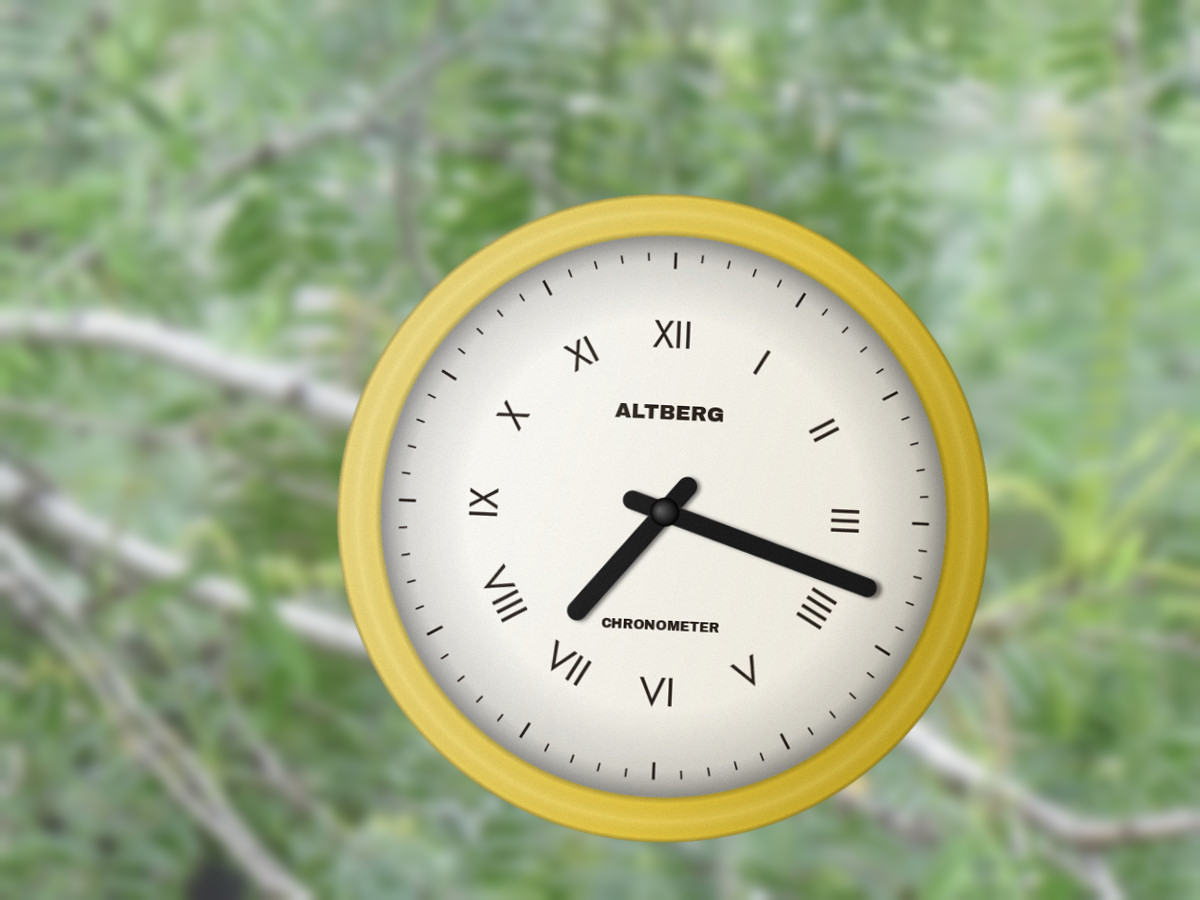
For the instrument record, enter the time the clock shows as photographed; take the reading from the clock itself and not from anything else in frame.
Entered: 7:18
